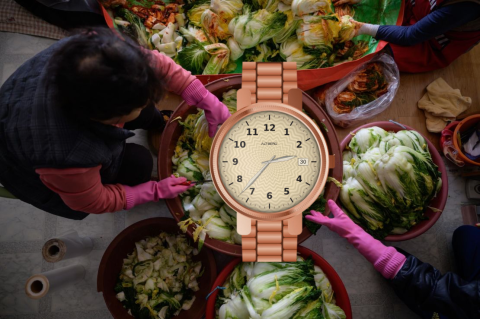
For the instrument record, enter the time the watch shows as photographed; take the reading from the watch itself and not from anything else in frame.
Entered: 2:37
